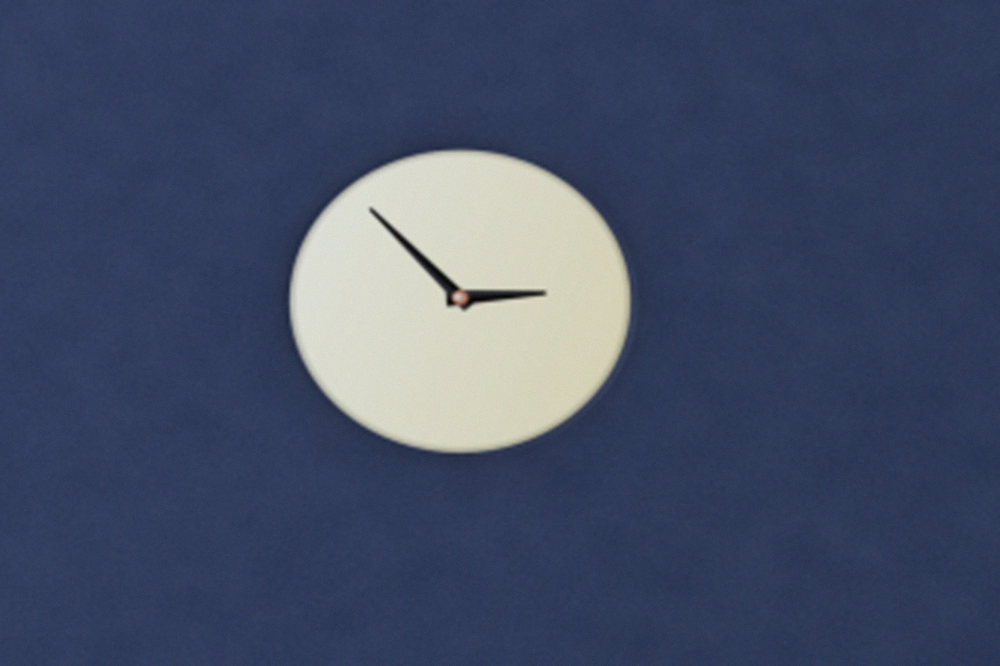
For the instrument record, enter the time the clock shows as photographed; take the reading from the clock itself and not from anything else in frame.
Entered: 2:53
